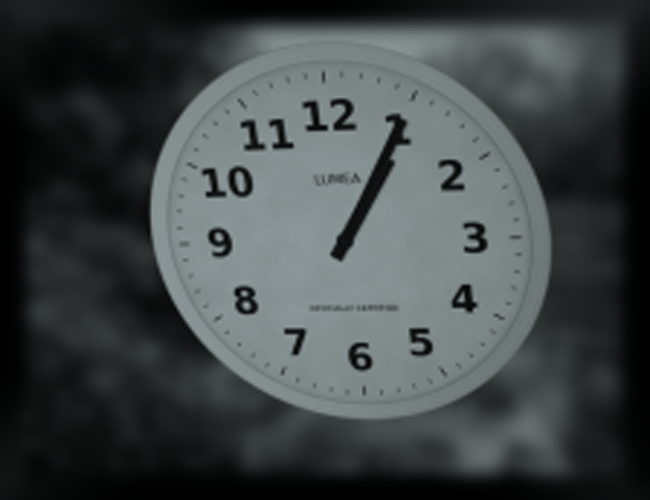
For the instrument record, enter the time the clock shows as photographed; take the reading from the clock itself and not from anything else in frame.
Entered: 1:05
